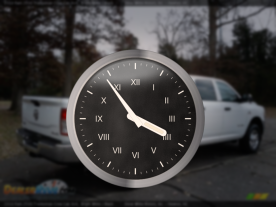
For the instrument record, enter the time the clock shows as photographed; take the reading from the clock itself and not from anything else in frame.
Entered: 3:54
